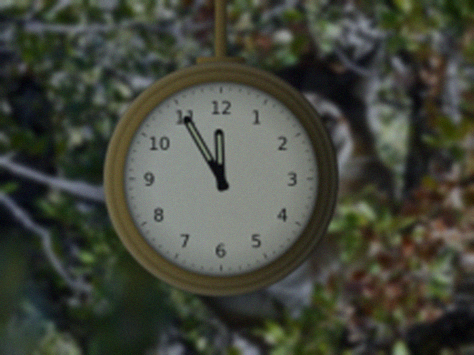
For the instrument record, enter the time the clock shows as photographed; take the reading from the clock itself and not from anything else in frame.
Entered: 11:55
